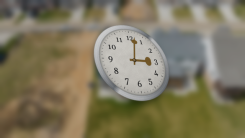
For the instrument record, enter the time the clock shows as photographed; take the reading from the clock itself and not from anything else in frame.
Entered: 3:02
